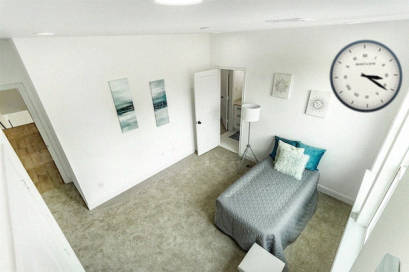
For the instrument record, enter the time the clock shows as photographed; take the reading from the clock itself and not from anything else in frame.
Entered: 3:21
